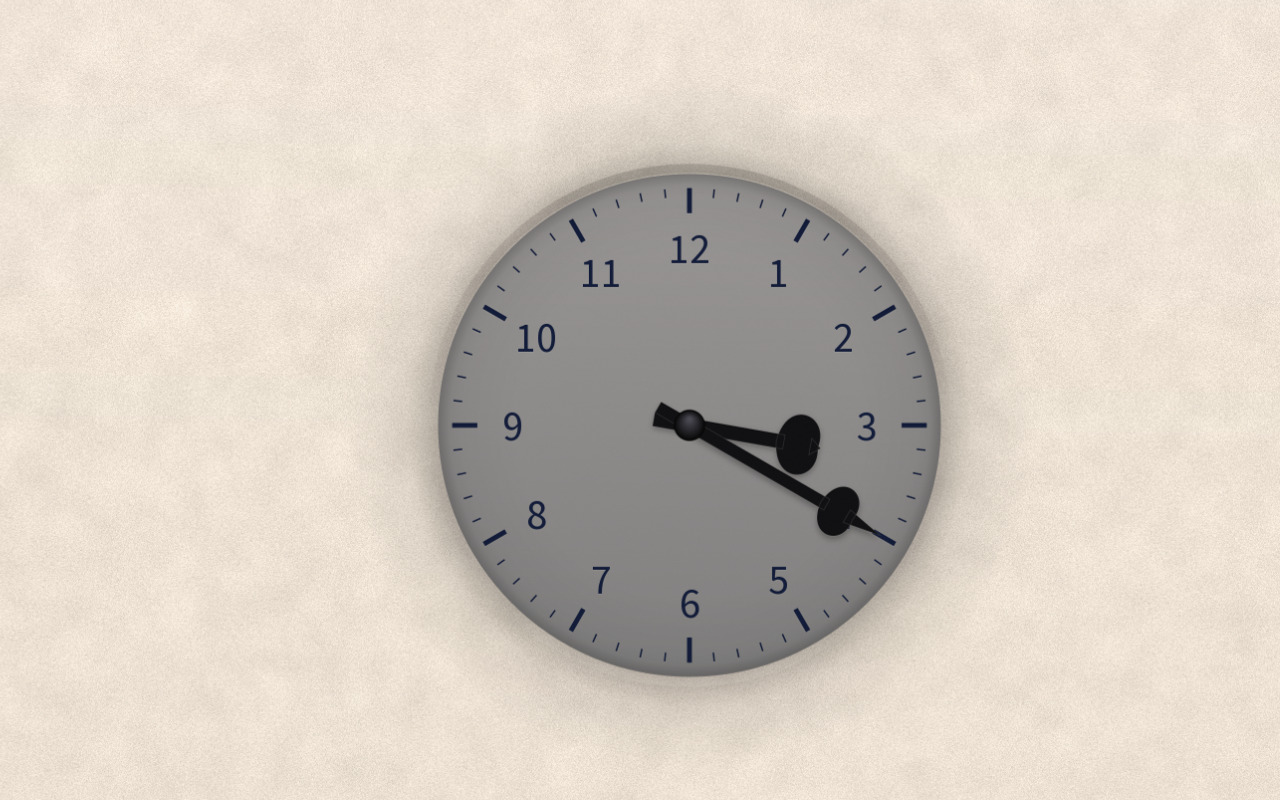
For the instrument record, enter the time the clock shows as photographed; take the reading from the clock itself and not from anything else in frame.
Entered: 3:20
